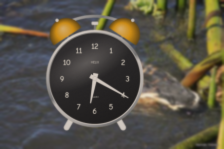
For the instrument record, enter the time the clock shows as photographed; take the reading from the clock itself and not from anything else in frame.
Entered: 6:20
